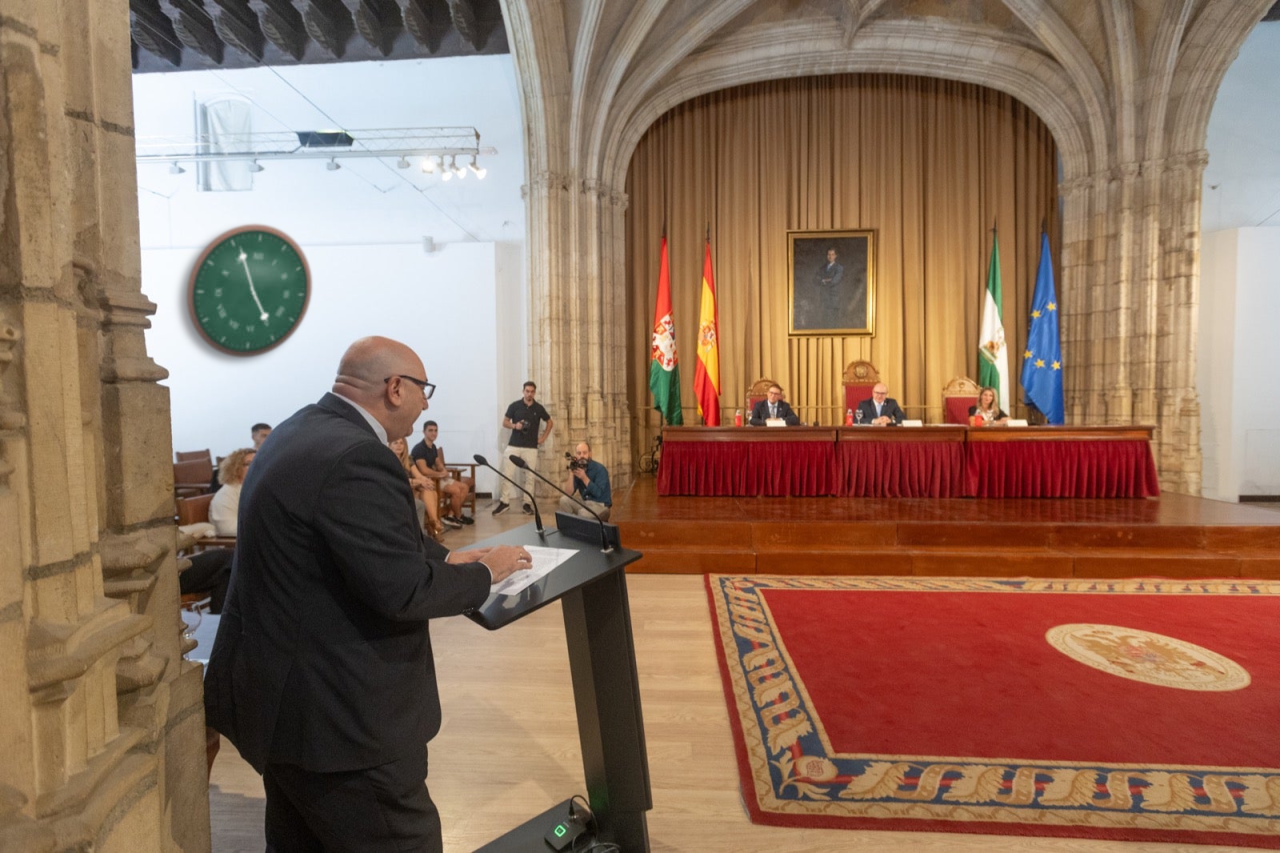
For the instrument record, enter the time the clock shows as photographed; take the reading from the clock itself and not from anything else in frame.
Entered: 4:56
